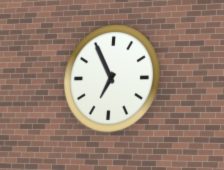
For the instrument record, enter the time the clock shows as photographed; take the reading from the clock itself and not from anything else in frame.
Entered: 6:55
